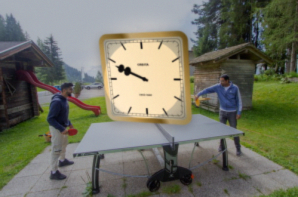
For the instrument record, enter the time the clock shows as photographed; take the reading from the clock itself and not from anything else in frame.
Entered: 9:49
